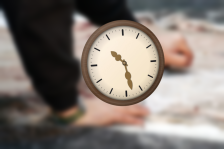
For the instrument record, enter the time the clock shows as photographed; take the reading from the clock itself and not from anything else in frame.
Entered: 10:28
